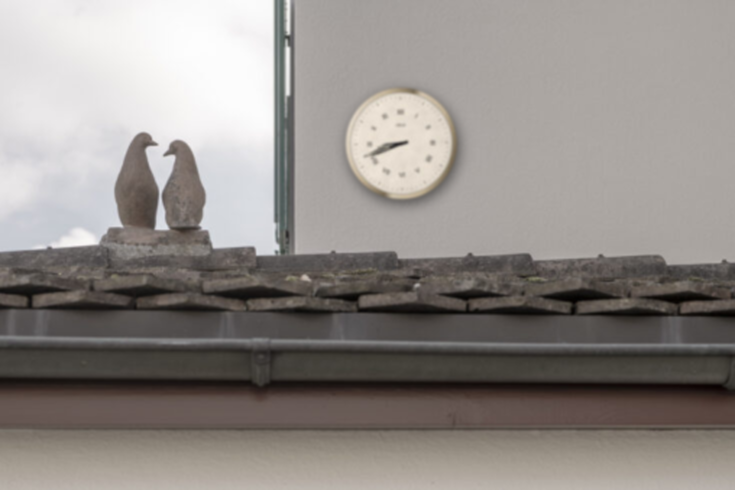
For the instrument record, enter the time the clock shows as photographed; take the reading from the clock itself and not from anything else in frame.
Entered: 8:42
